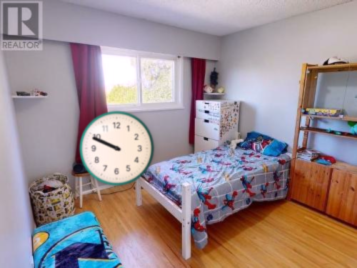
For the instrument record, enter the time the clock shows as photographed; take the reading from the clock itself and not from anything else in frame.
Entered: 9:49
